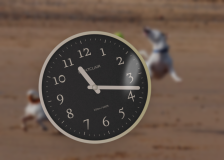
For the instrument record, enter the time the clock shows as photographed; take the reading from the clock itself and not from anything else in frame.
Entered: 11:18
